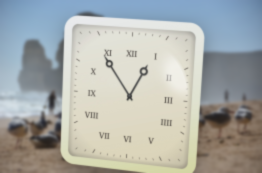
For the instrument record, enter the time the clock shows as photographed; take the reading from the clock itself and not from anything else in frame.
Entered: 12:54
